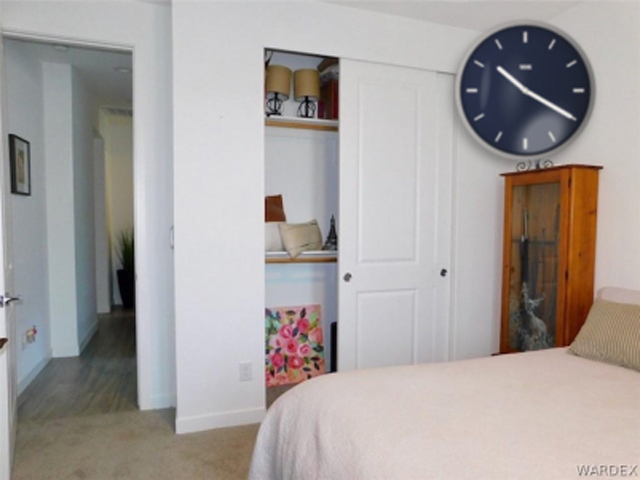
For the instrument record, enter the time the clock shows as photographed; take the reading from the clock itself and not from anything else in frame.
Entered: 10:20
